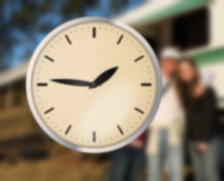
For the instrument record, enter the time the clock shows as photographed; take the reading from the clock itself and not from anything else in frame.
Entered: 1:46
